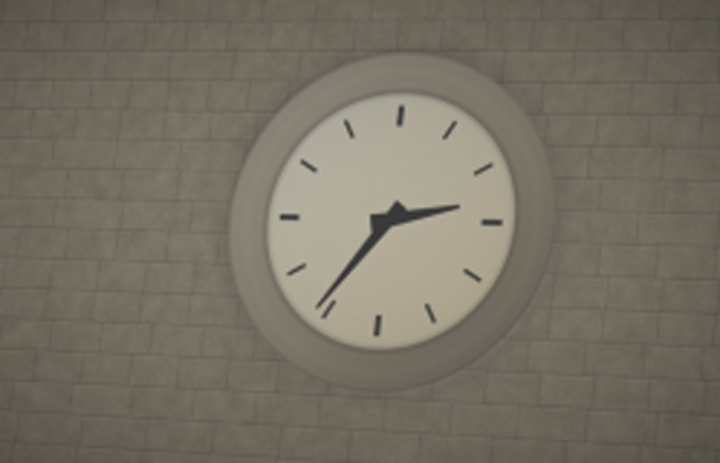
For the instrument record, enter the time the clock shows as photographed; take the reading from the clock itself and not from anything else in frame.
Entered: 2:36
